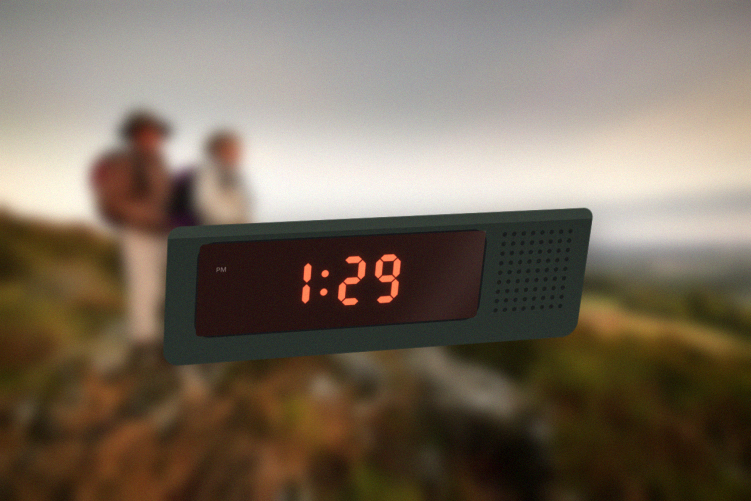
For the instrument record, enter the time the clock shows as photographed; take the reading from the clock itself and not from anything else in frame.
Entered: 1:29
